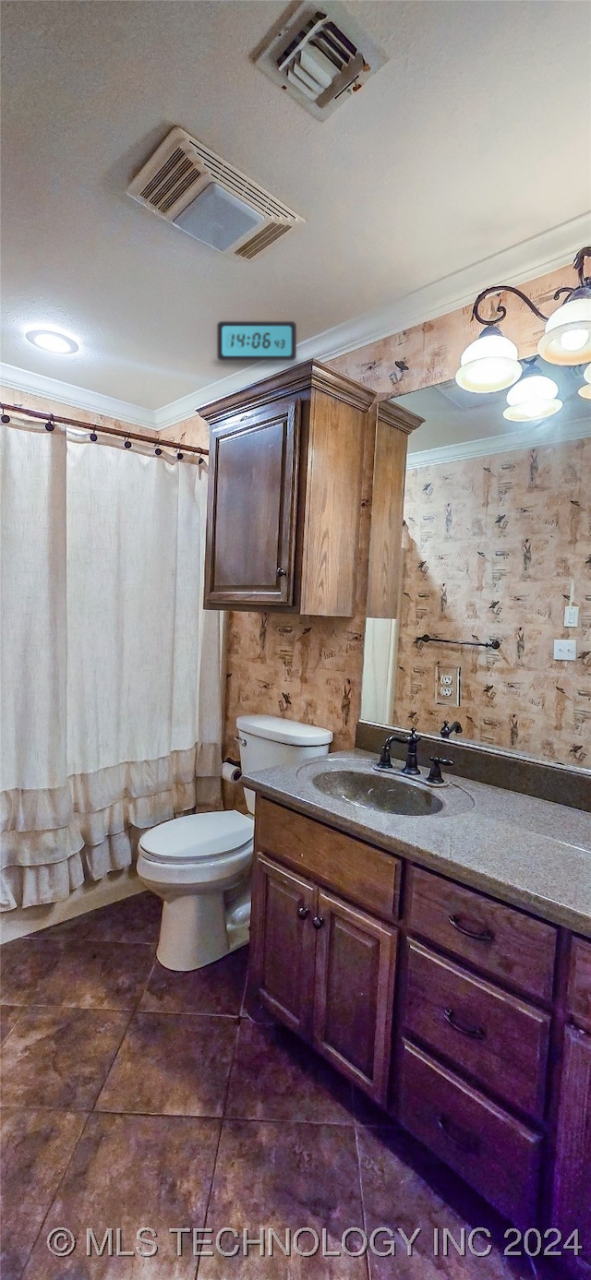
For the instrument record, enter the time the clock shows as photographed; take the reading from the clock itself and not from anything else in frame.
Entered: 14:06
